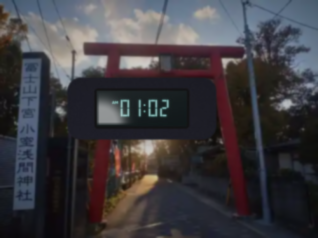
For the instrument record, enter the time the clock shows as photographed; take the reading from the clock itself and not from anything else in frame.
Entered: 1:02
